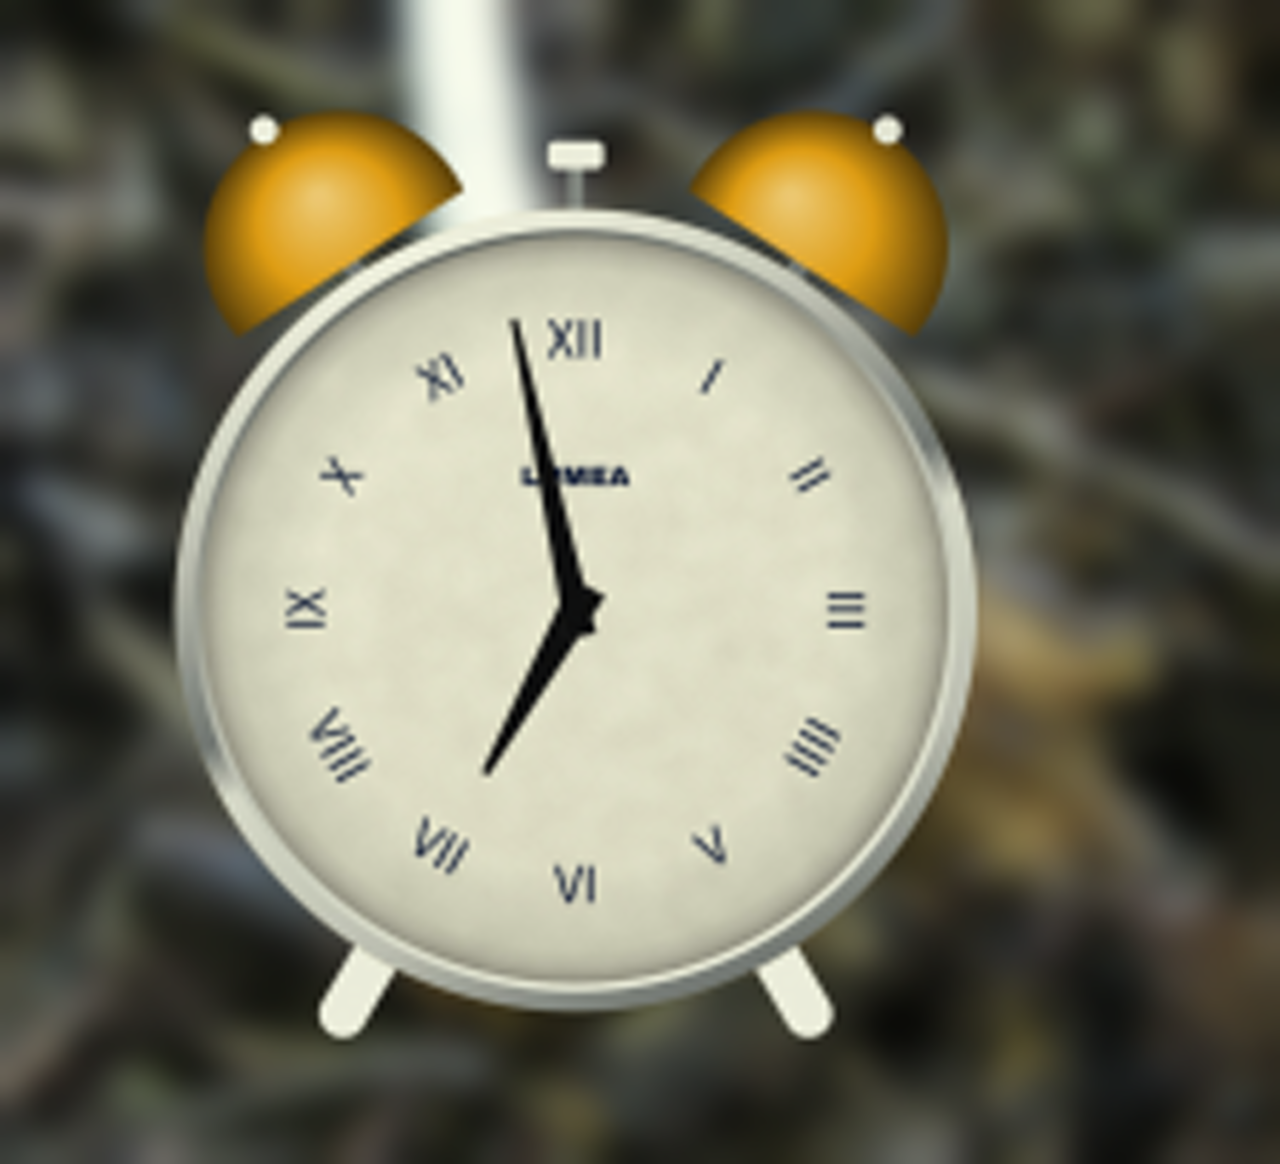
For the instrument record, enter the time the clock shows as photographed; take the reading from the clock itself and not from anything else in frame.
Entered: 6:58
